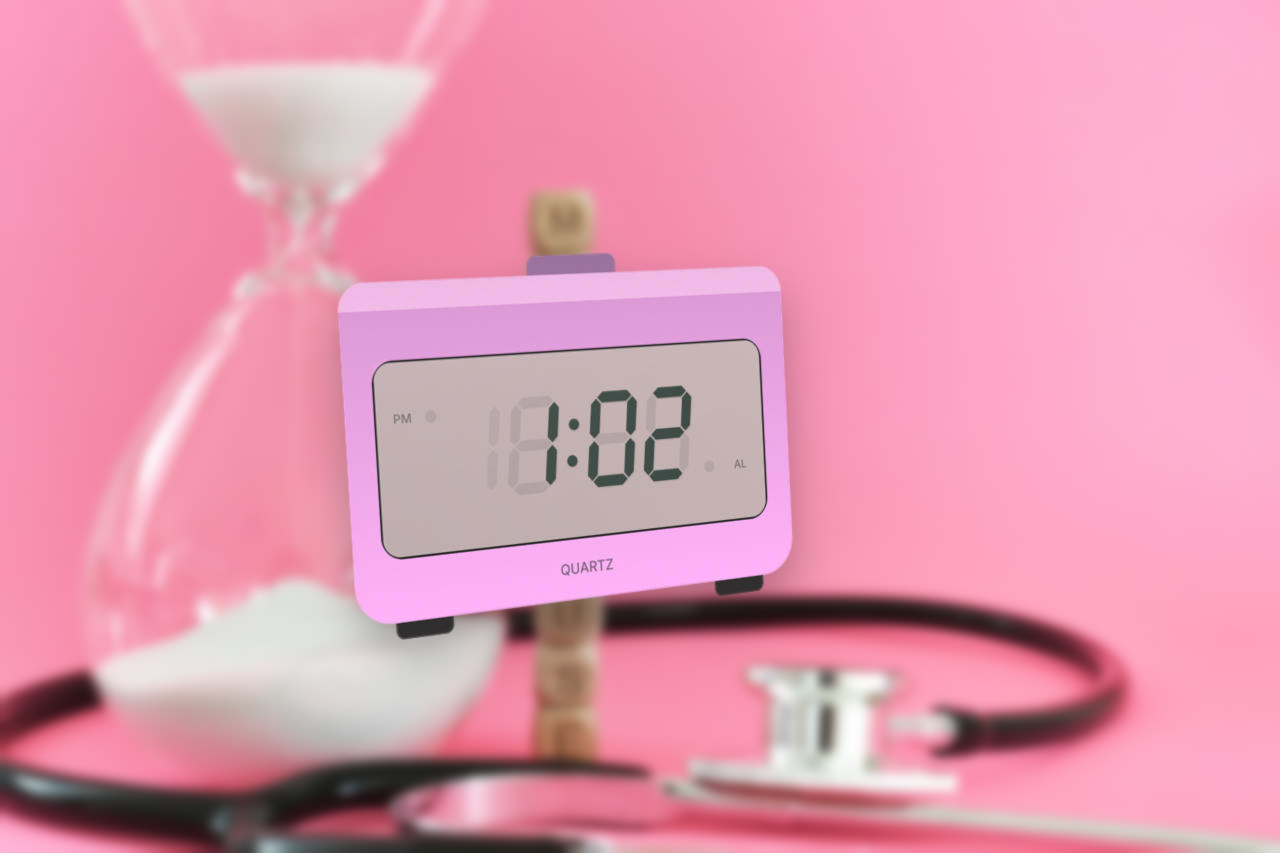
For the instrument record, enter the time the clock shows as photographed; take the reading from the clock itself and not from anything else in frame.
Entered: 1:02
